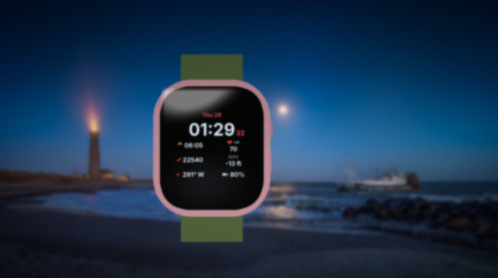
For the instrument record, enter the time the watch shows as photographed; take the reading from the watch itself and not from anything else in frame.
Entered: 1:29
